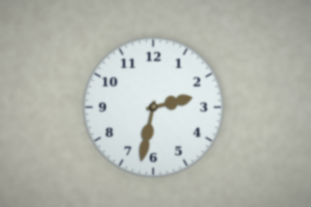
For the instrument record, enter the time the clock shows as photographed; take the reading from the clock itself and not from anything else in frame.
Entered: 2:32
